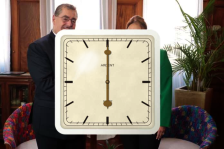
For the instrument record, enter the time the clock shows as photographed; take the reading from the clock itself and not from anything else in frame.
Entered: 6:00
